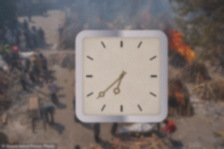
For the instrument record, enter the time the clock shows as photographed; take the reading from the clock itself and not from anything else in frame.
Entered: 6:38
